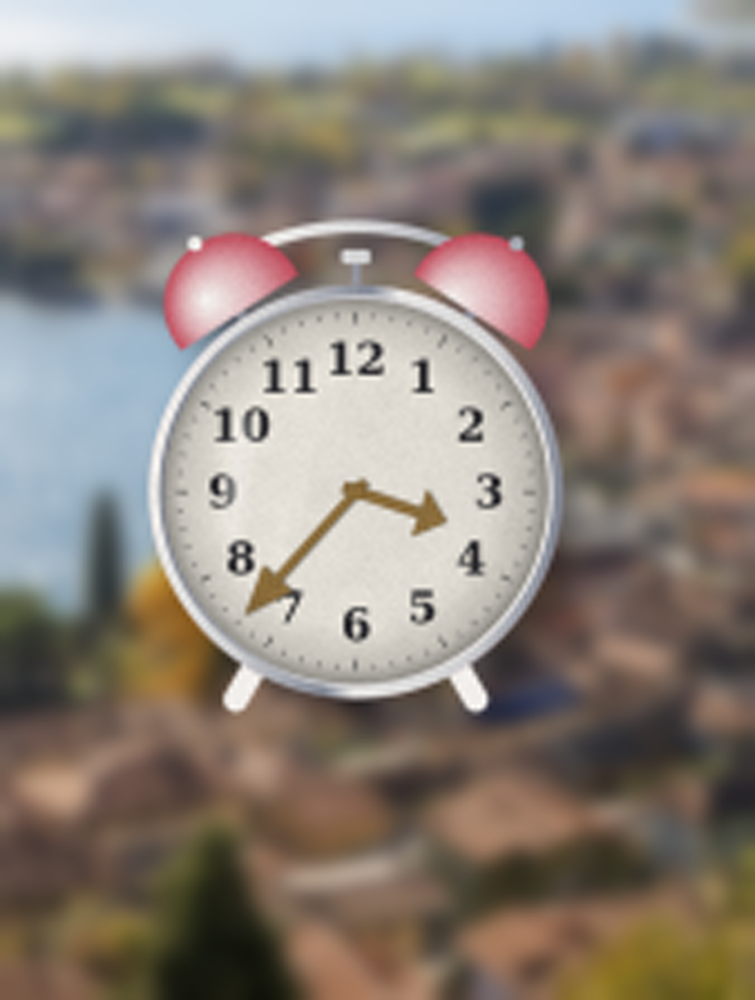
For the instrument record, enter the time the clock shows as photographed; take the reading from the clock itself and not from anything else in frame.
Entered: 3:37
